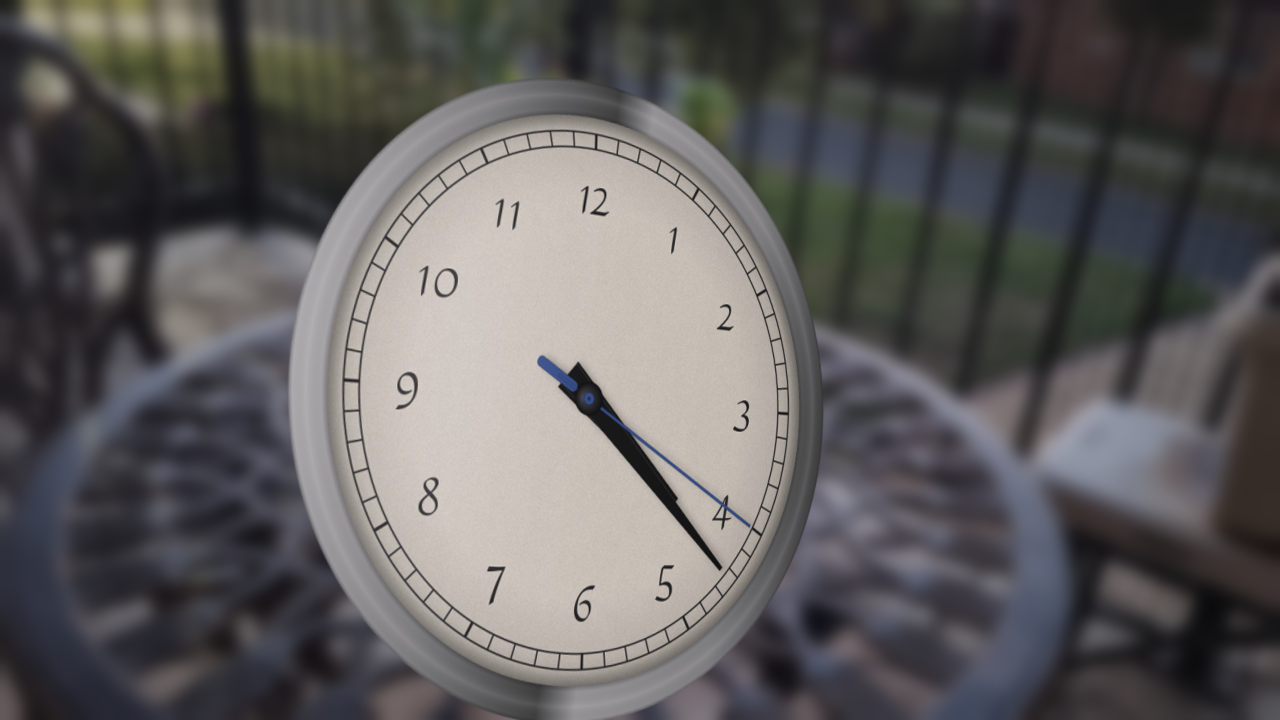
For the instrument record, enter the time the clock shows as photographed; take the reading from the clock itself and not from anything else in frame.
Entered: 4:22:20
